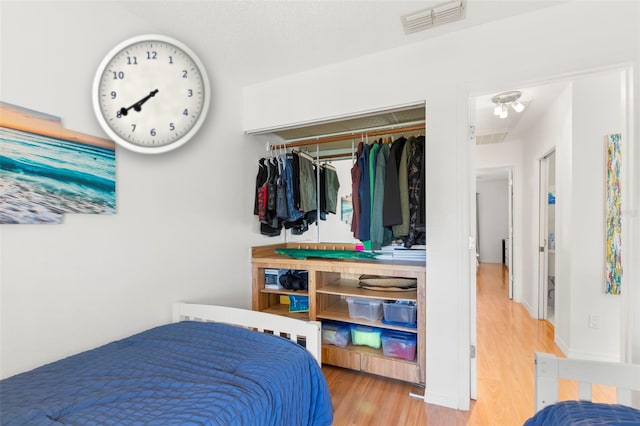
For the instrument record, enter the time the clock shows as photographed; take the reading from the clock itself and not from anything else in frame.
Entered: 7:40
